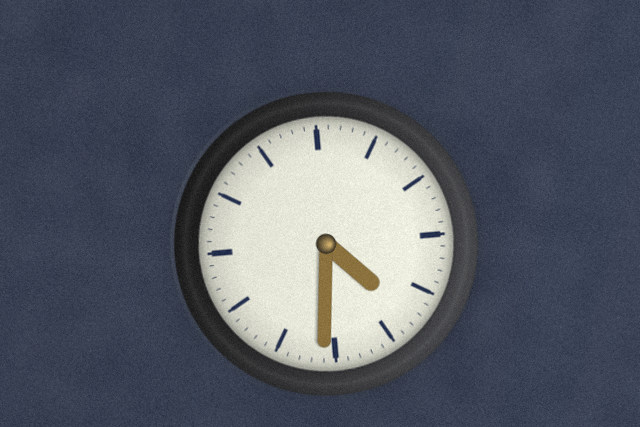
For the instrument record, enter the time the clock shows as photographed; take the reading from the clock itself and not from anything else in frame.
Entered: 4:31
